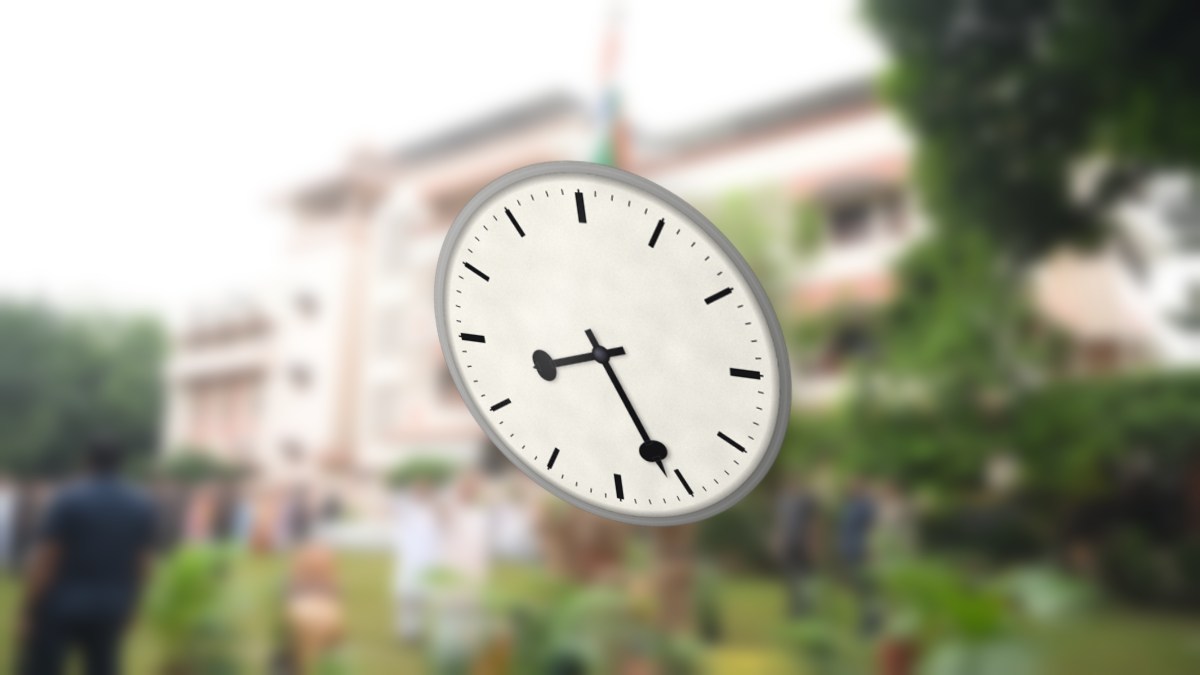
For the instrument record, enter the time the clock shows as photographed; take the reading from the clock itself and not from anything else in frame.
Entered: 8:26
